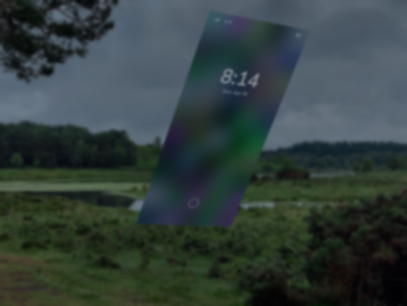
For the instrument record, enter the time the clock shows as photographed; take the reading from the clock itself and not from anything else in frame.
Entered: 8:14
